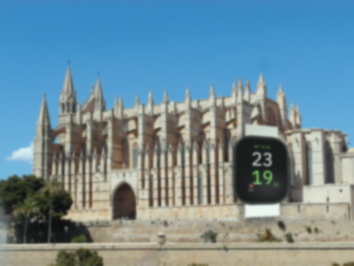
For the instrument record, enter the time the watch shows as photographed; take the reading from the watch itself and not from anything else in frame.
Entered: 23:19
